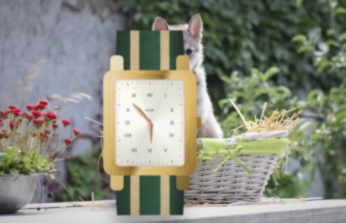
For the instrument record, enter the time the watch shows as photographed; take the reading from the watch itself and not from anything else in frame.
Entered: 5:53
